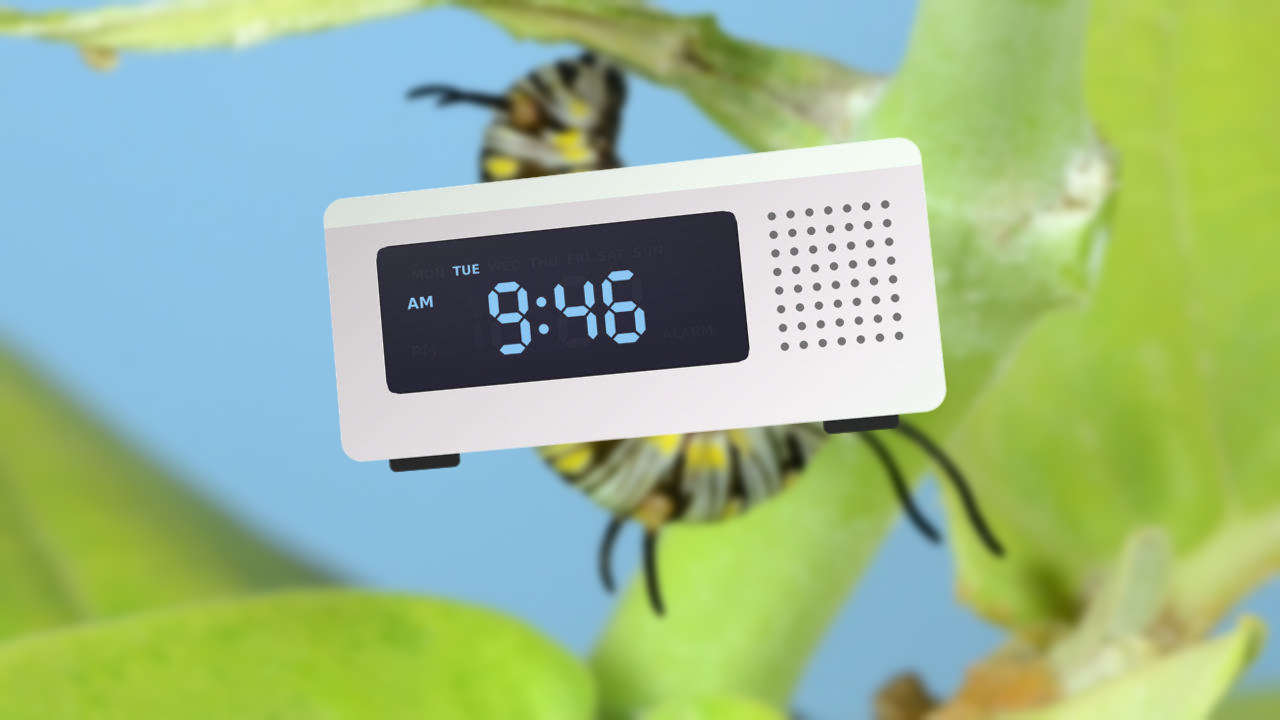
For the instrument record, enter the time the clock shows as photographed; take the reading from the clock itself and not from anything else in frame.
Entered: 9:46
